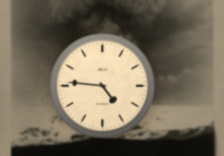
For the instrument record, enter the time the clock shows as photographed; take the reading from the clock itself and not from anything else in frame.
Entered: 4:46
